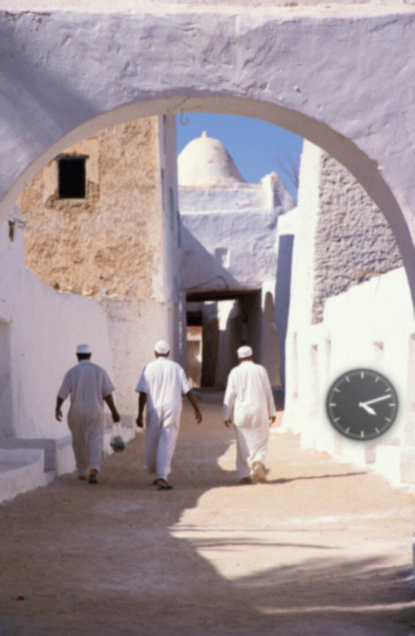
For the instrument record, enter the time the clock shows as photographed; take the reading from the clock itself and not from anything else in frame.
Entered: 4:12
